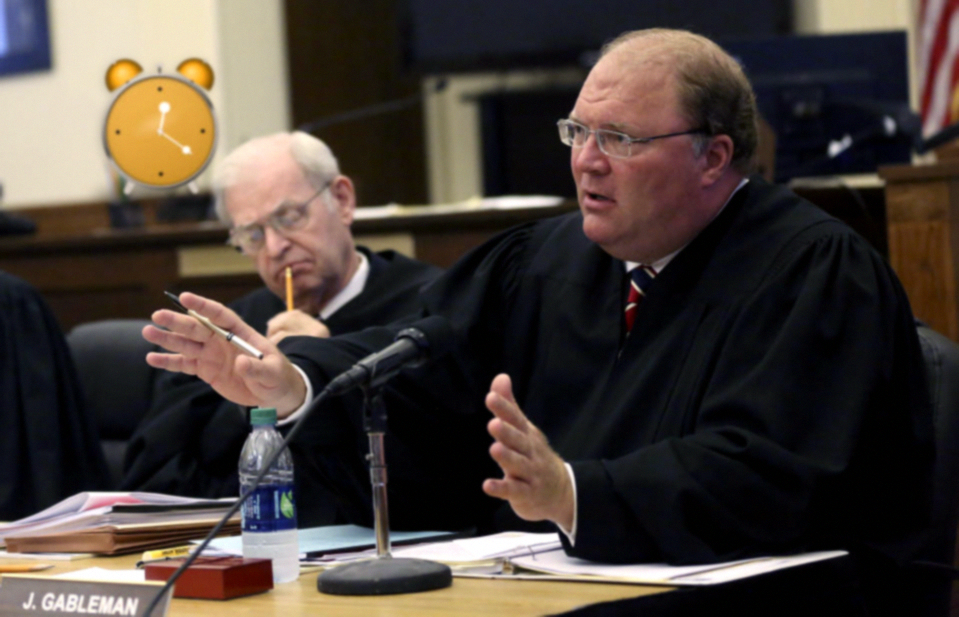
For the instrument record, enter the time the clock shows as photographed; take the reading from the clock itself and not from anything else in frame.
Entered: 12:21
